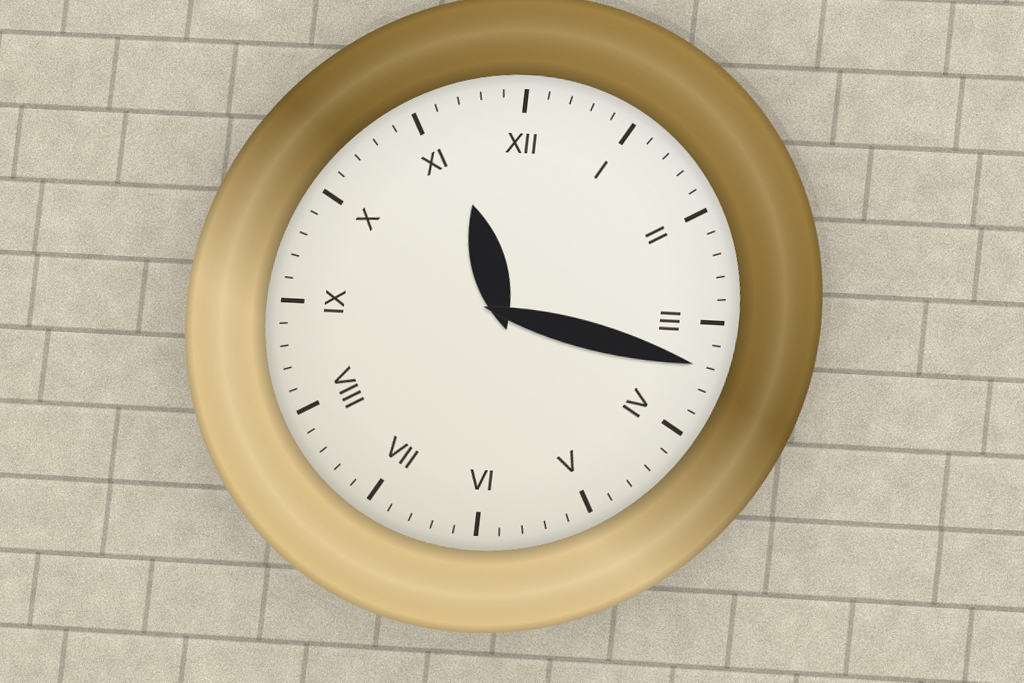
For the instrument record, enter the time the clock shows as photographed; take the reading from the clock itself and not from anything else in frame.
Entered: 11:17
